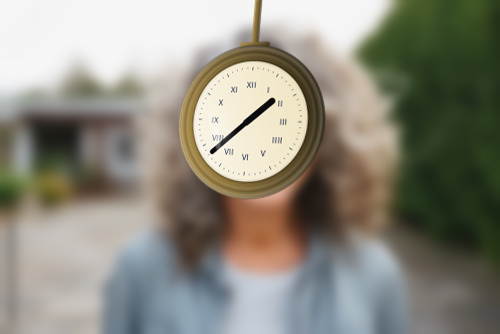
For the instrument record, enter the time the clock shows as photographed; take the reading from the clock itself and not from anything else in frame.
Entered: 1:38
